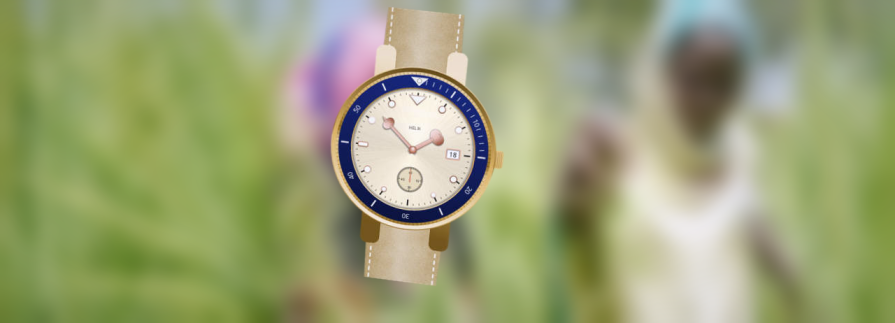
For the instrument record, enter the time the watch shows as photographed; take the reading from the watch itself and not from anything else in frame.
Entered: 1:52
